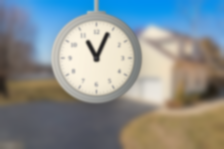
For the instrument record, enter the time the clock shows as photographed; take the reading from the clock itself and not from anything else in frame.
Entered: 11:04
